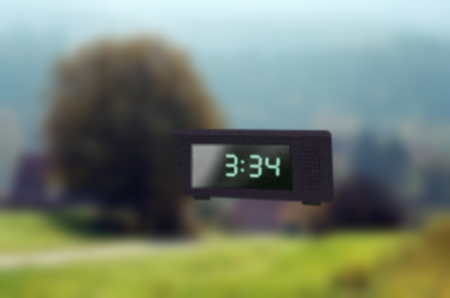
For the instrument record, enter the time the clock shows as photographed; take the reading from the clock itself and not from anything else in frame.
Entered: 3:34
